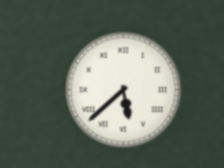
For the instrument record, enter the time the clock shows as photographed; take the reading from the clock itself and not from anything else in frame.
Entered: 5:38
